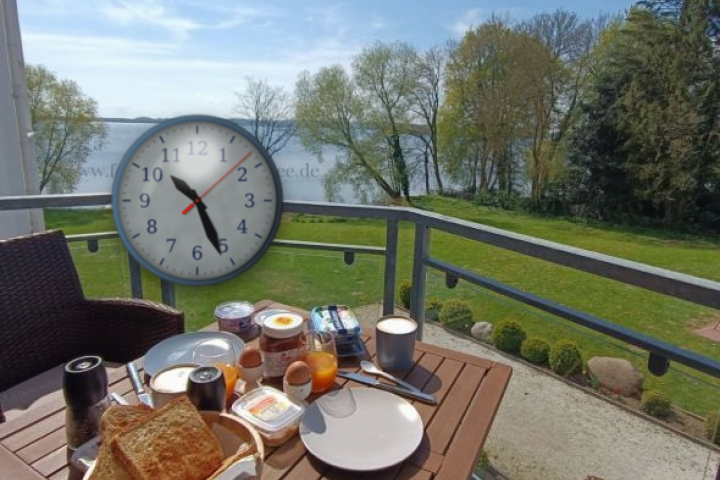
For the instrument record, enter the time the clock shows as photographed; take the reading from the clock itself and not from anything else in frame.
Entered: 10:26:08
